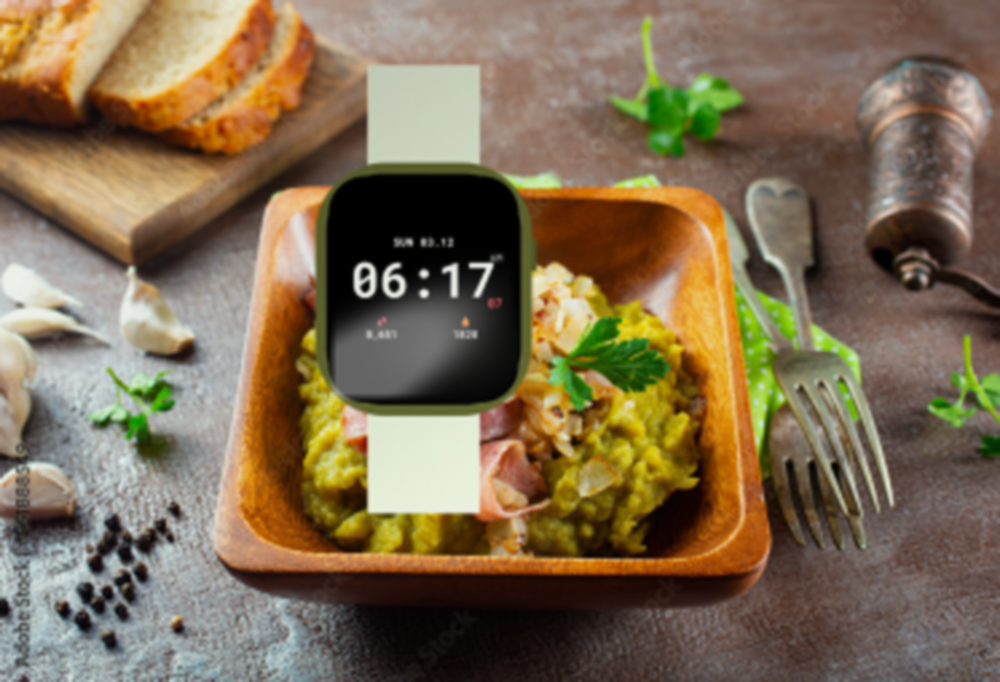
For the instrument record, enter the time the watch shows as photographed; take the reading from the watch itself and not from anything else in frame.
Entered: 6:17
